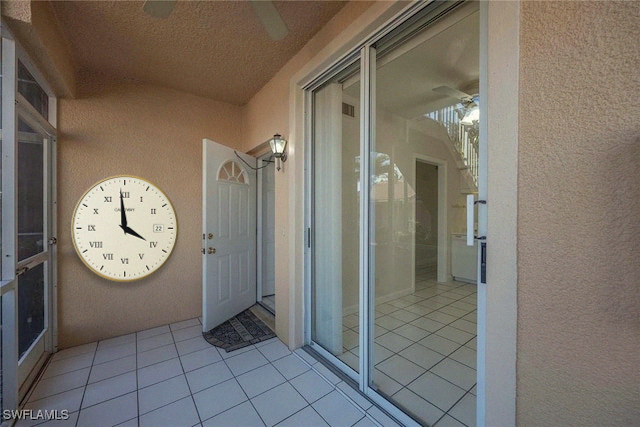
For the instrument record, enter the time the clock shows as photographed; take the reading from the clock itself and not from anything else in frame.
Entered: 3:59
